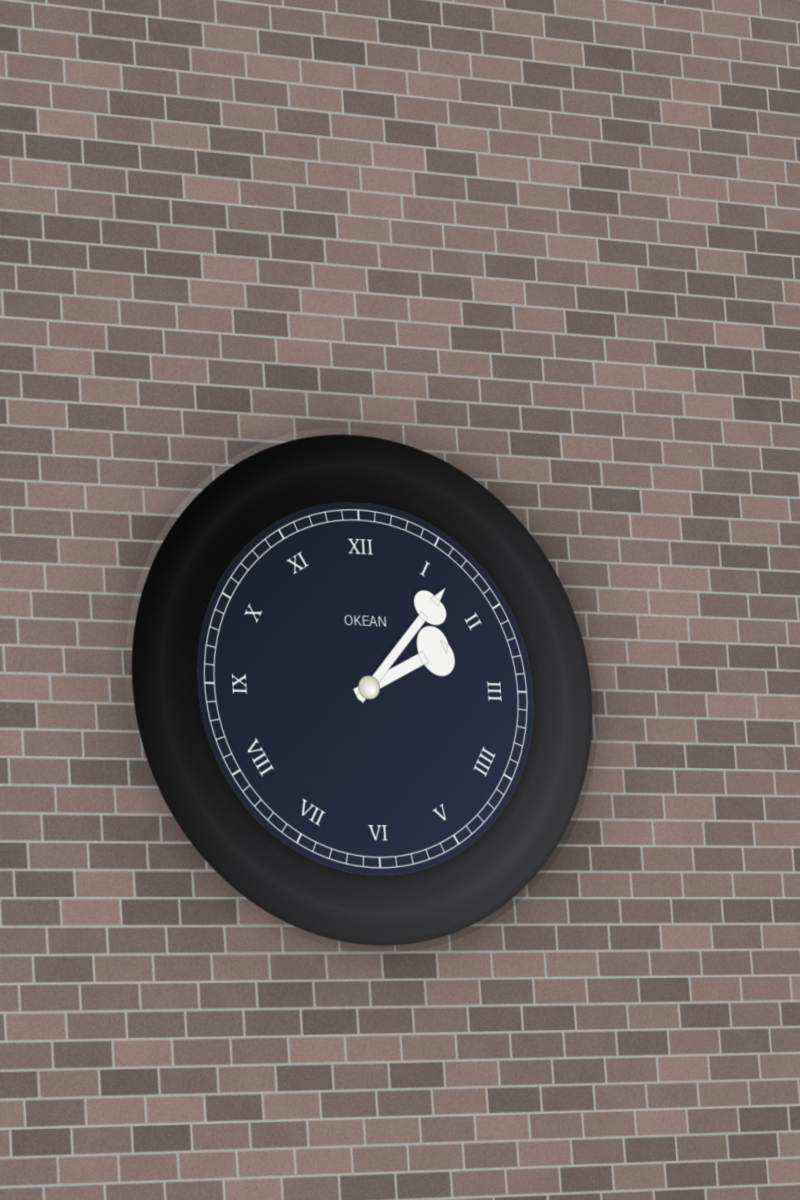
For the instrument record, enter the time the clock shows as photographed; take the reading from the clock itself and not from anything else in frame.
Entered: 2:07
